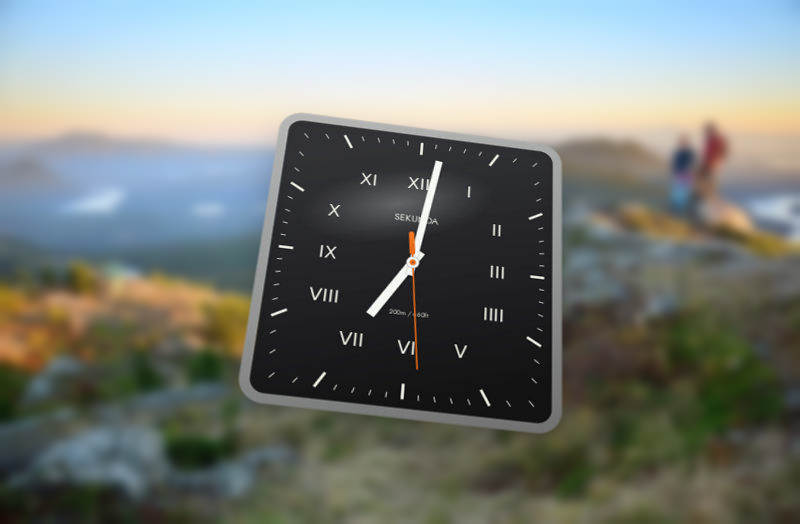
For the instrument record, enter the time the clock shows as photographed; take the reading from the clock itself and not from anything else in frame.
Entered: 7:01:29
